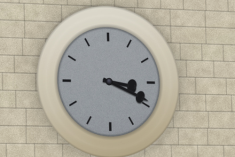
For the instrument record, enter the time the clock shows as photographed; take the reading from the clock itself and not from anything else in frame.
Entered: 3:19
